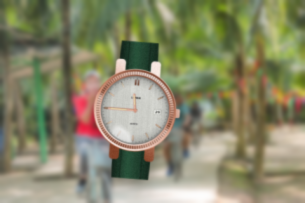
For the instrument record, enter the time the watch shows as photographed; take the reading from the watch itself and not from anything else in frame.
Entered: 11:45
